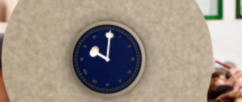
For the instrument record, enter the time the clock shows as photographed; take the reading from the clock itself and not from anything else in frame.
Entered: 10:01
